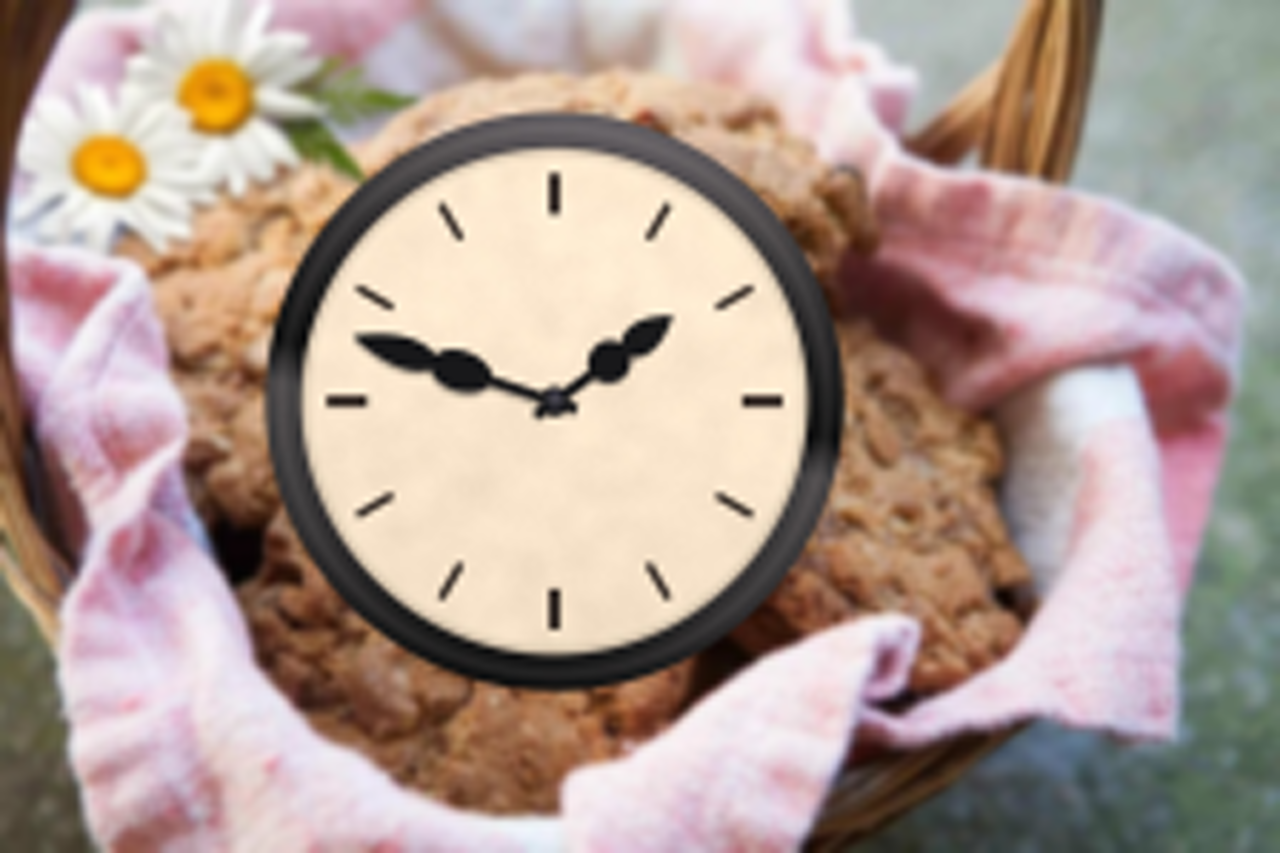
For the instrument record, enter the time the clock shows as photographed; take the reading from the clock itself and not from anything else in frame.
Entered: 1:48
